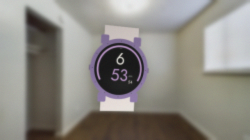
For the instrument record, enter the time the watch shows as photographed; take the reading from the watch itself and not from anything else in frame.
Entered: 6:53
